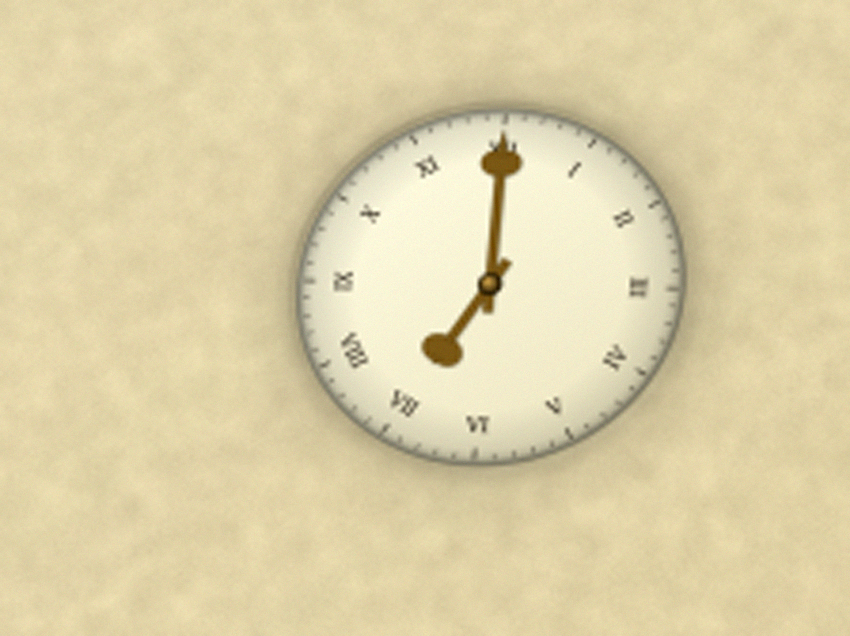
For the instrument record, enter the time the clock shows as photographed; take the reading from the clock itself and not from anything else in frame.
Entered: 7:00
